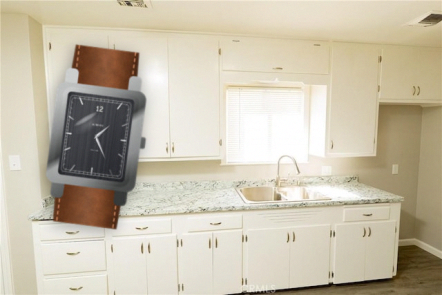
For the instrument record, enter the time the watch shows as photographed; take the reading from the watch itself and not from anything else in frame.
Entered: 1:25
